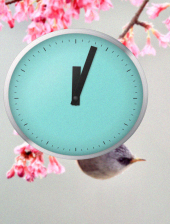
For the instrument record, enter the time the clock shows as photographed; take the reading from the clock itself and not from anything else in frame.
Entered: 12:03
